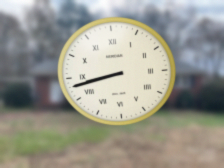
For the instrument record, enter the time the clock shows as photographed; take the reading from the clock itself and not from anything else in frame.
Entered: 8:43
